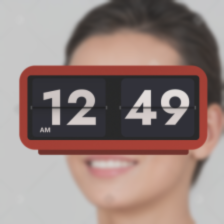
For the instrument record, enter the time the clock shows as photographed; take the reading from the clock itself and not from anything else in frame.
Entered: 12:49
